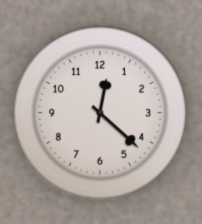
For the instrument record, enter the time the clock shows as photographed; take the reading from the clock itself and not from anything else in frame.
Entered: 12:22
